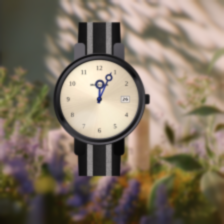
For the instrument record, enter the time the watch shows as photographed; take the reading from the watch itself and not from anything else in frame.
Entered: 12:04
